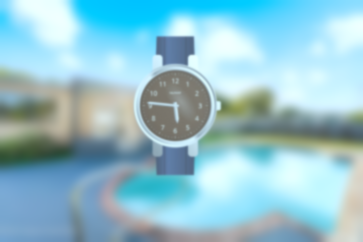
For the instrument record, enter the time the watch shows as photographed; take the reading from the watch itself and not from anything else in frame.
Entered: 5:46
